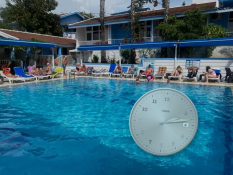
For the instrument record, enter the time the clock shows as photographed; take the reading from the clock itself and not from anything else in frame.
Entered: 2:13
